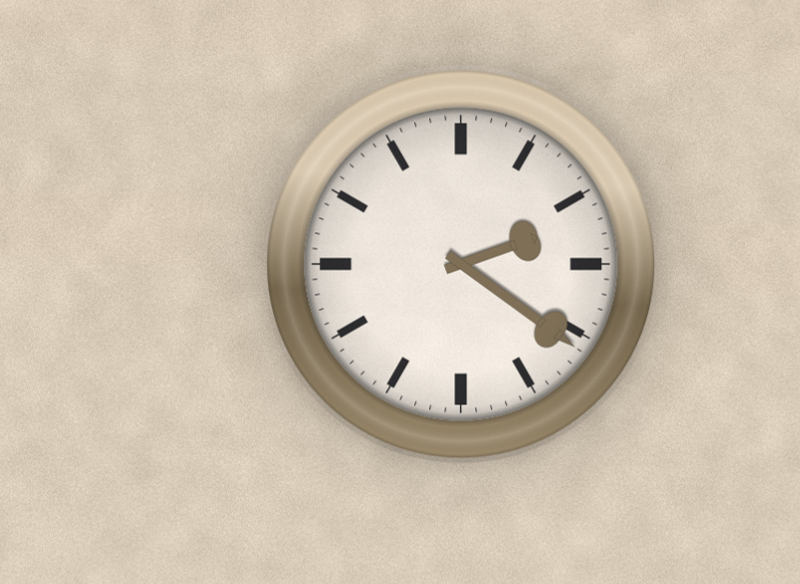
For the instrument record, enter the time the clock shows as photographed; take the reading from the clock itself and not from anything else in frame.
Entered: 2:21
